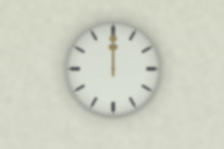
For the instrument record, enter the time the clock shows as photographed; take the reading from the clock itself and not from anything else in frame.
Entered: 12:00
